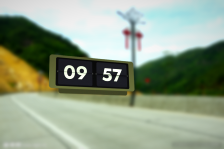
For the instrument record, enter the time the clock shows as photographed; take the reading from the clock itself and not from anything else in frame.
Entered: 9:57
